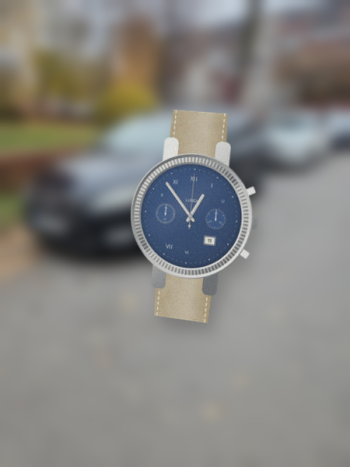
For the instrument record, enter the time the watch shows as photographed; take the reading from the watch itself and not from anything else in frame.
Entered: 12:53
